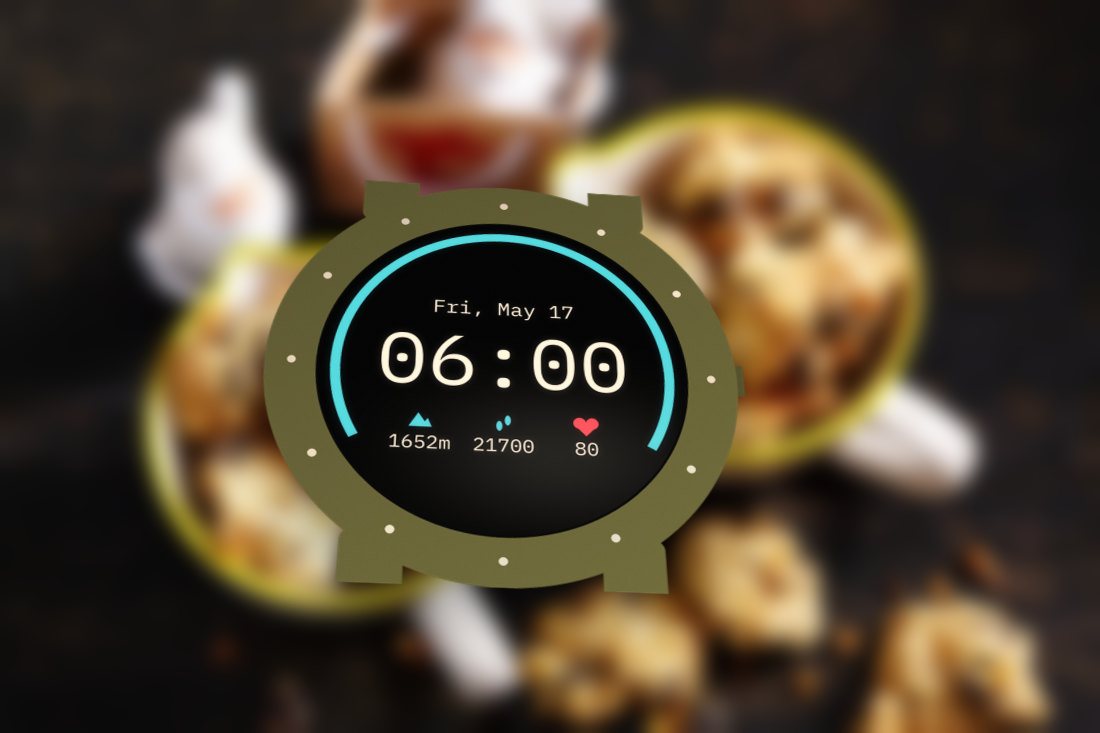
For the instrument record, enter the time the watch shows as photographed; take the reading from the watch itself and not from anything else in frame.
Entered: 6:00
